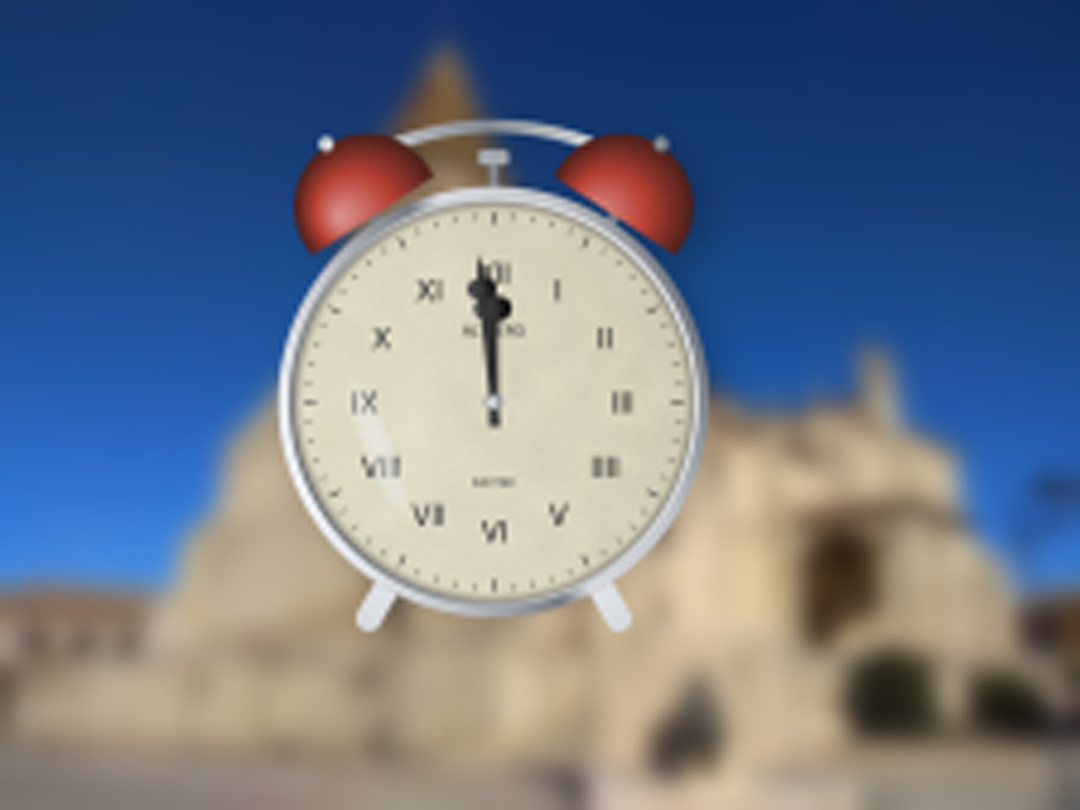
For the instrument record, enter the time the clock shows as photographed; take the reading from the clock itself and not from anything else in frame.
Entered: 11:59
